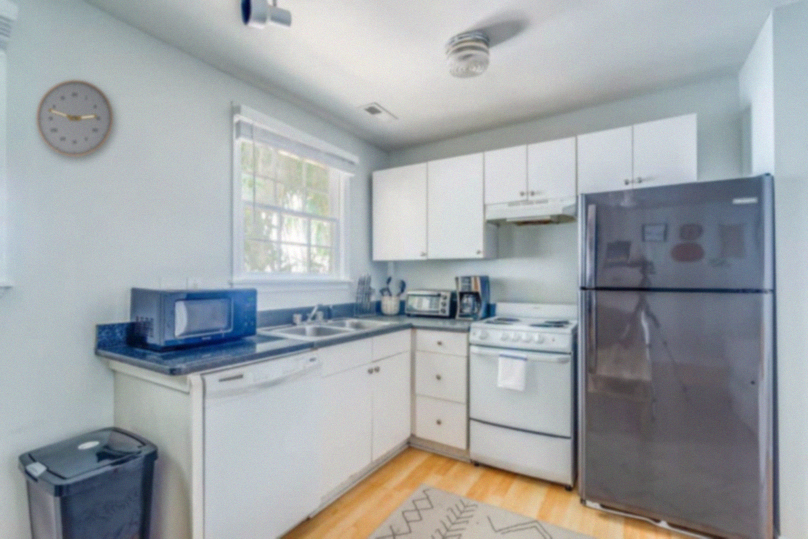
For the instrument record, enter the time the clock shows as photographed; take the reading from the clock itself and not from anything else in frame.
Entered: 2:48
